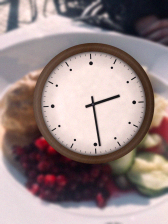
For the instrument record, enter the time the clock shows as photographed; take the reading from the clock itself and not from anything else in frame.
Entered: 2:29
